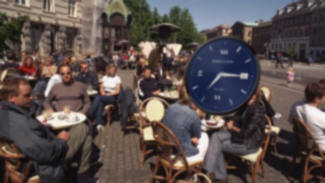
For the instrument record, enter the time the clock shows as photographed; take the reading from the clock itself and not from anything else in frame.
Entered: 7:15
